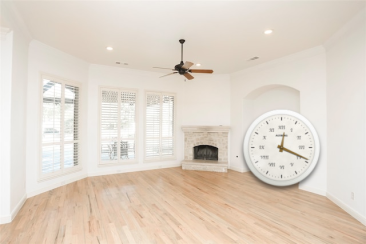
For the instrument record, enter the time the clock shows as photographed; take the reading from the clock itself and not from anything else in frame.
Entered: 12:19
